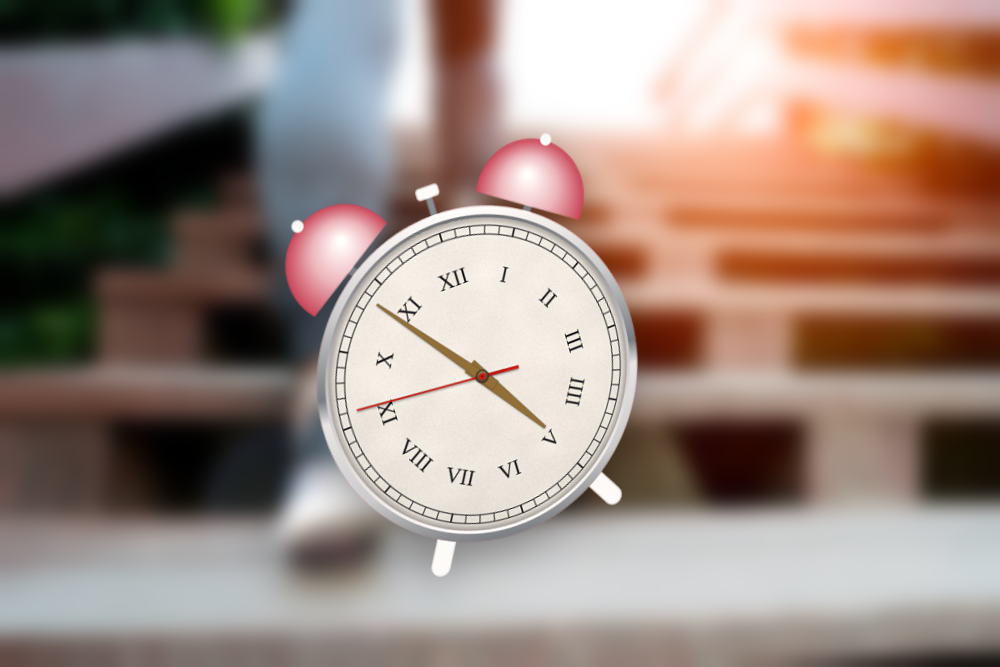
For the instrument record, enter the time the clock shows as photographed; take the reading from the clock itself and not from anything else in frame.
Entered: 4:53:46
